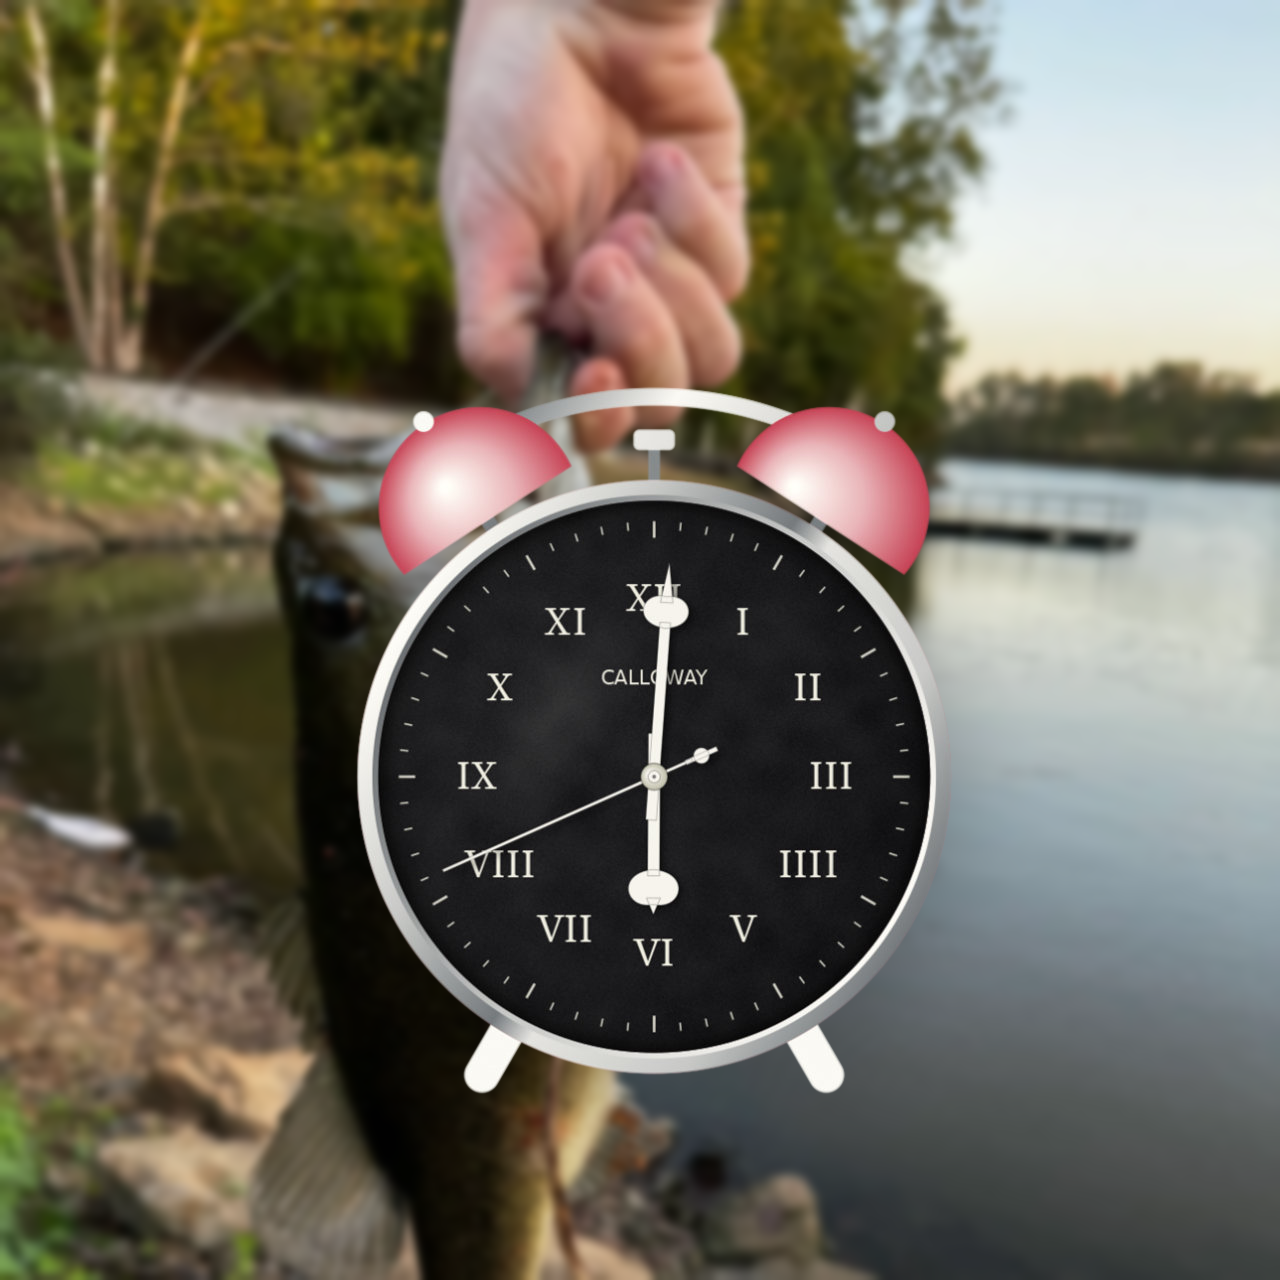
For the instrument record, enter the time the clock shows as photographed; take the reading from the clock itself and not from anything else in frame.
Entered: 6:00:41
